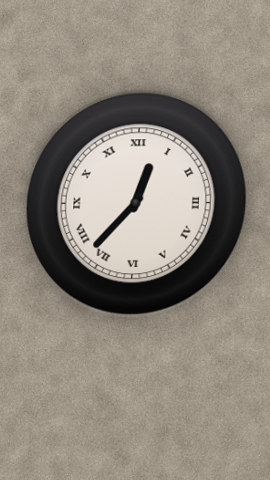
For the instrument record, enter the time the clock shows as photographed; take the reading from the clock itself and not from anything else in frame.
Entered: 12:37
